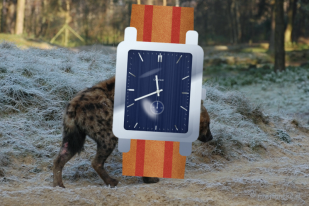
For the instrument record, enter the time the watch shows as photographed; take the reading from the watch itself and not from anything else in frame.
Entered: 11:41
